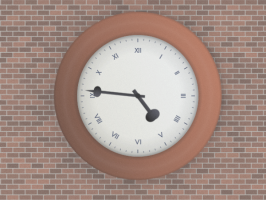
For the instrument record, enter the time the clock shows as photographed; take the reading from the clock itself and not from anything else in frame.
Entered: 4:46
